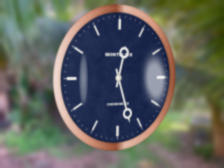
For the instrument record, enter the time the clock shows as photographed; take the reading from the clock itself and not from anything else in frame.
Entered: 12:27
